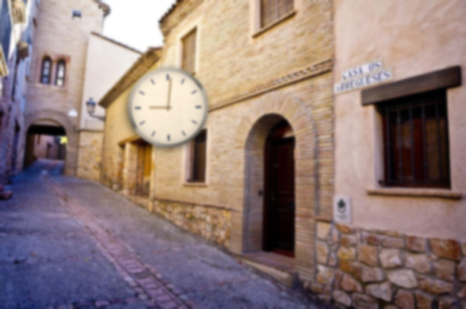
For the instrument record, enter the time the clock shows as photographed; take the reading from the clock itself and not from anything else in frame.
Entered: 9:01
